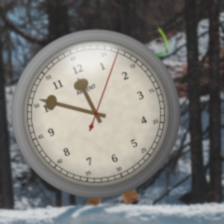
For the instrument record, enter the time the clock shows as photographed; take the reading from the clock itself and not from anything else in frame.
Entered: 11:51:07
